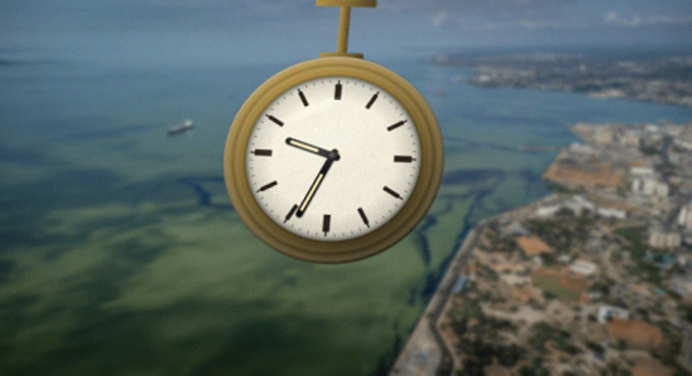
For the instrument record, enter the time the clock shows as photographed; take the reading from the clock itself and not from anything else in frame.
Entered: 9:34
